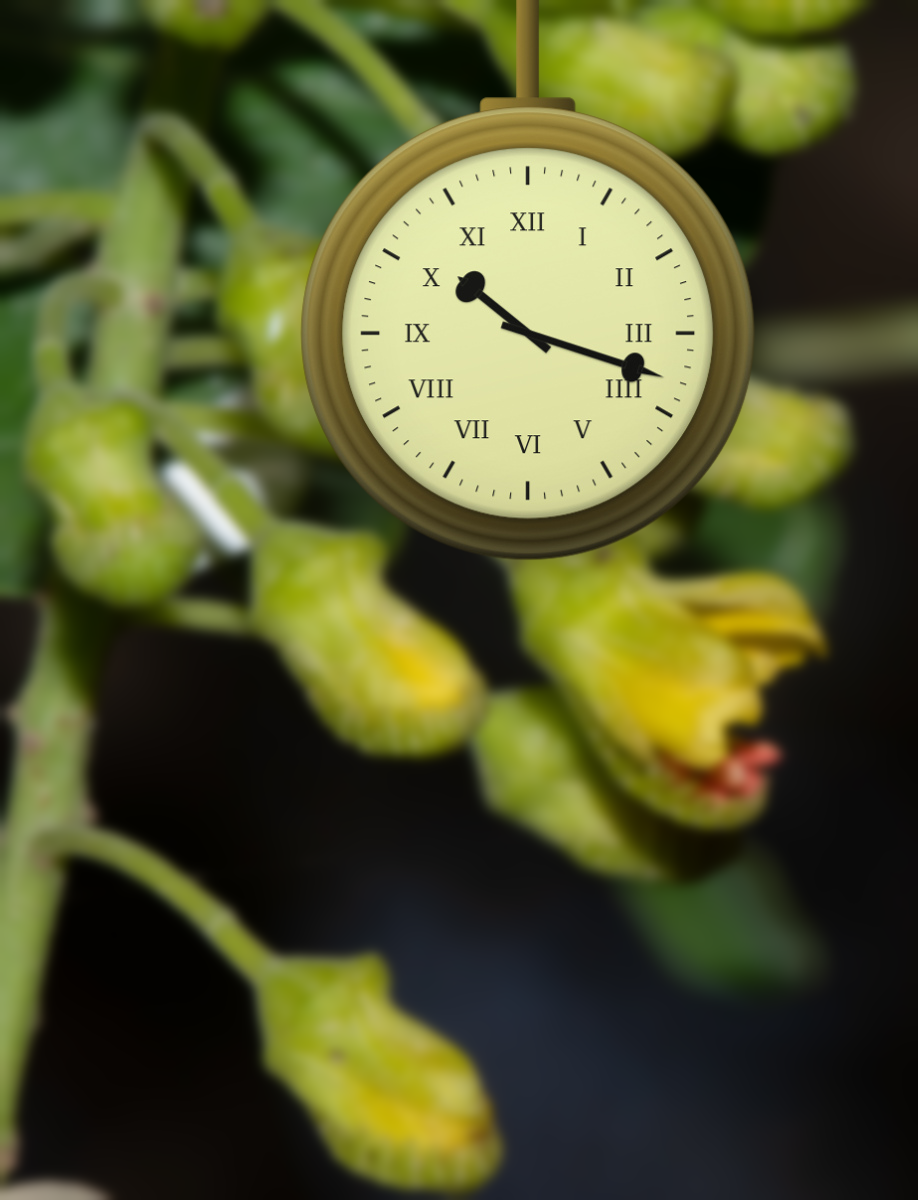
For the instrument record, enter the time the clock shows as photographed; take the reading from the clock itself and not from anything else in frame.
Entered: 10:18
